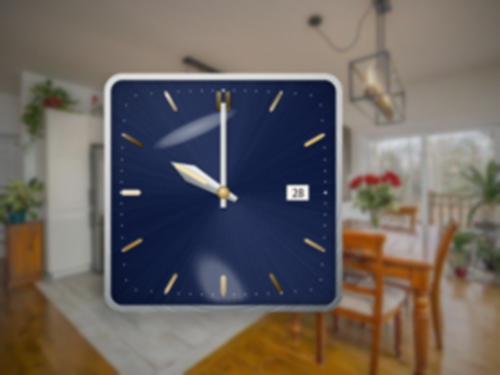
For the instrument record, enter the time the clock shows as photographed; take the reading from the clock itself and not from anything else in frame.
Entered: 10:00
